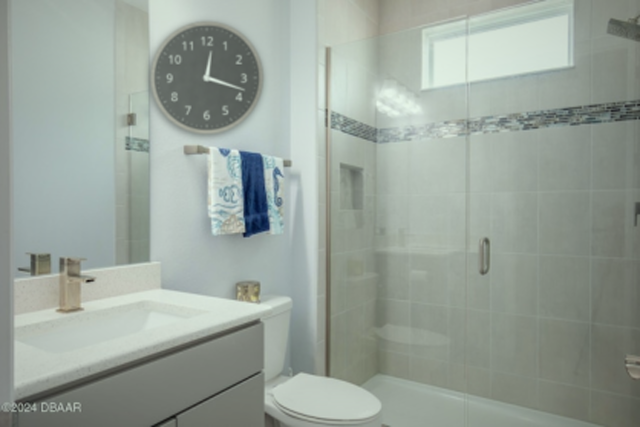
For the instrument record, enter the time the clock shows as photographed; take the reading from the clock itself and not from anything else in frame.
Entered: 12:18
